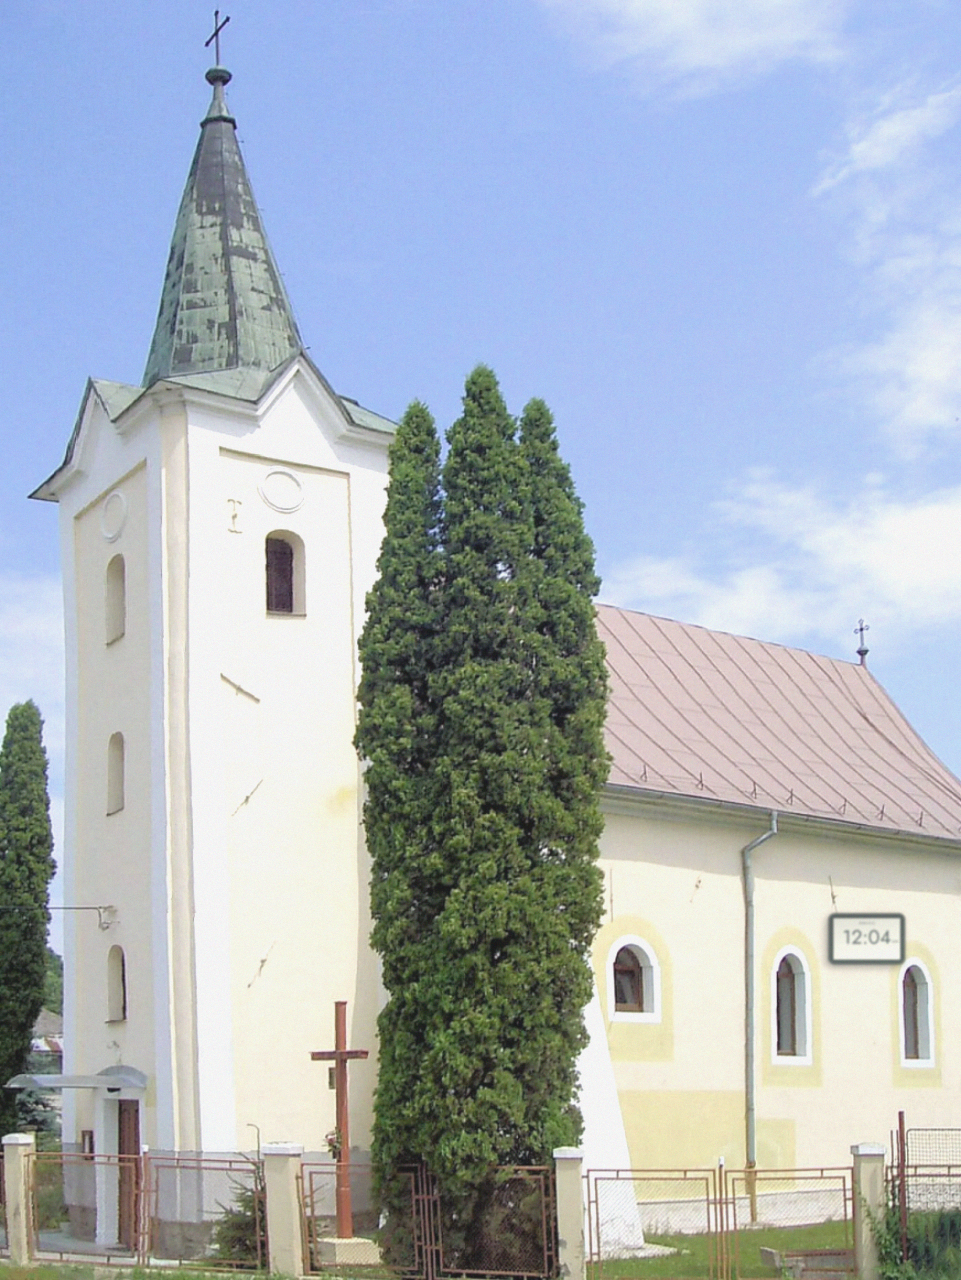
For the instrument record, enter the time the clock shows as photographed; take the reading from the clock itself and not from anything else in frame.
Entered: 12:04
